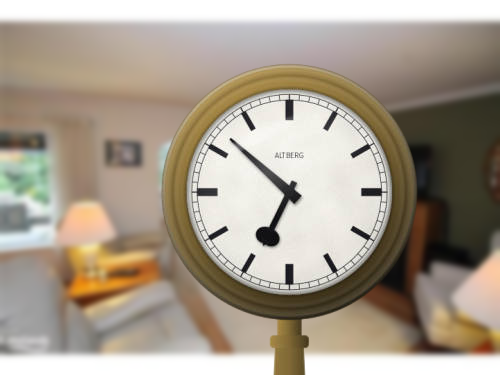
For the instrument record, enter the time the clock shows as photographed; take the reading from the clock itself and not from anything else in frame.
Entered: 6:52
